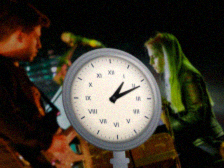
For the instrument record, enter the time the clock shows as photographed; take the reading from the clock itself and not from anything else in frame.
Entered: 1:11
